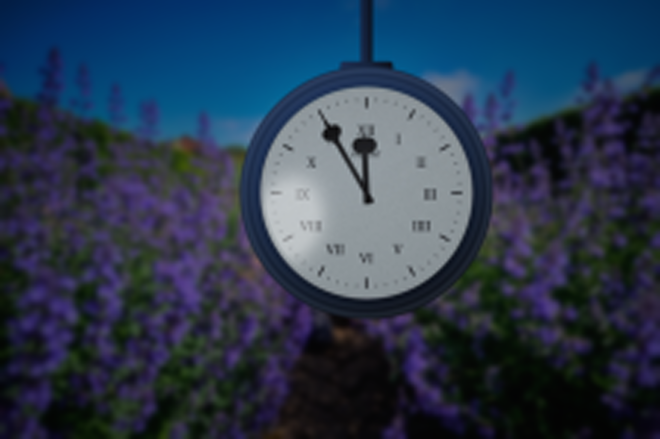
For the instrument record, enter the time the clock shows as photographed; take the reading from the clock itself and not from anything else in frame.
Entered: 11:55
